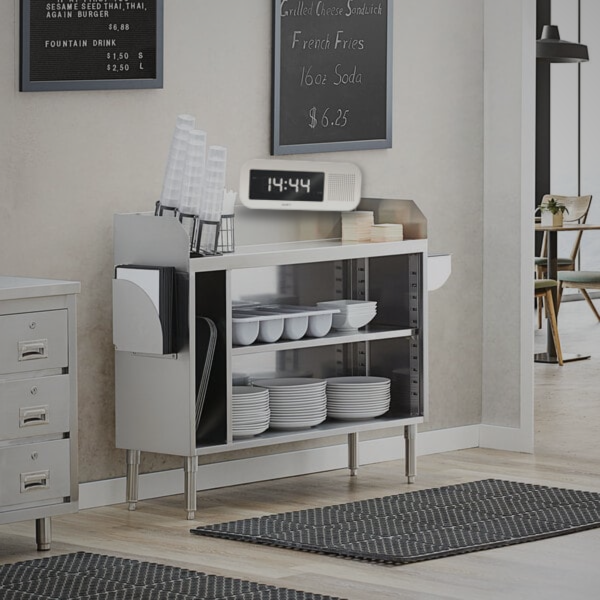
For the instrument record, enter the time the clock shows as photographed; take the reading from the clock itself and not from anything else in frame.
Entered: 14:44
